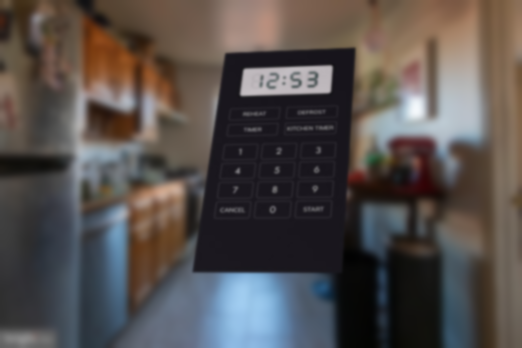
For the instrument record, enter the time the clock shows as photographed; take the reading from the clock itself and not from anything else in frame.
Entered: 12:53
